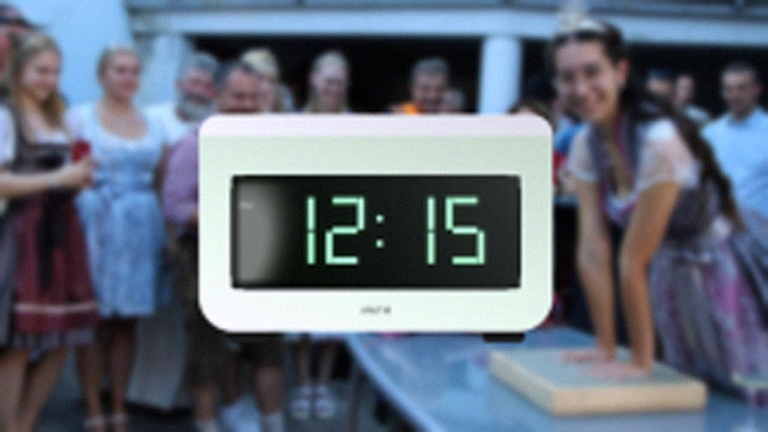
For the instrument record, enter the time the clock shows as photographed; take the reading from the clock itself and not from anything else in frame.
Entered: 12:15
